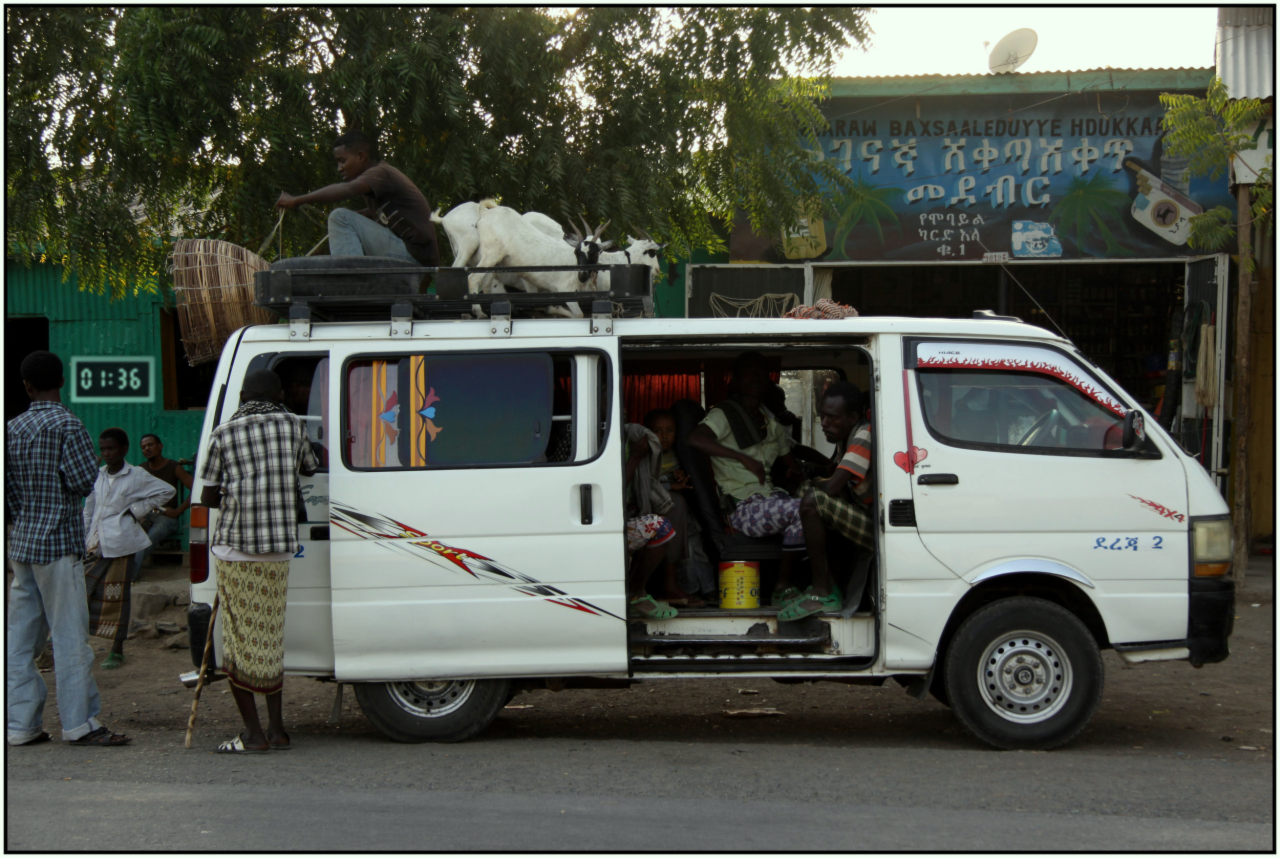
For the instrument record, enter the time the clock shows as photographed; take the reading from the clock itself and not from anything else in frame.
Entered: 1:36
